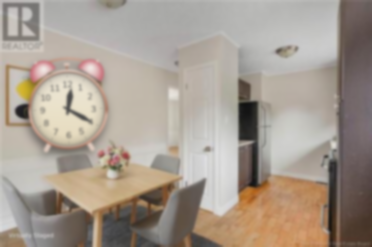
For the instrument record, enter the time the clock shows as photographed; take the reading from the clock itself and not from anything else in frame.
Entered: 12:20
